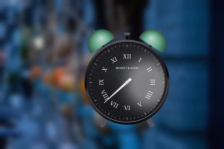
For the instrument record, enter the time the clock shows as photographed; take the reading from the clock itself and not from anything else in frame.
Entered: 7:38
